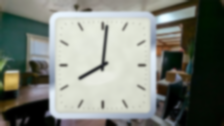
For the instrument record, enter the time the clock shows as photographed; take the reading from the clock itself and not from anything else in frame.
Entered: 8:01
